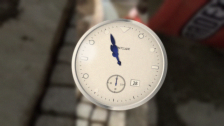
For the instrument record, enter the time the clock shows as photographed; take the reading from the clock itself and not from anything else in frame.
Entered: 10:56
